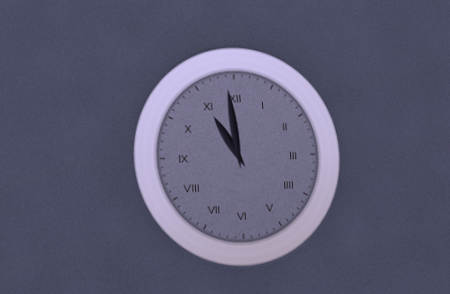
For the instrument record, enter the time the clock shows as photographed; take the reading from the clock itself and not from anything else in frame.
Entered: 10:59
